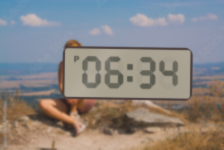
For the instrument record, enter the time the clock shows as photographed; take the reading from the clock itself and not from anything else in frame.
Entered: 6:34
